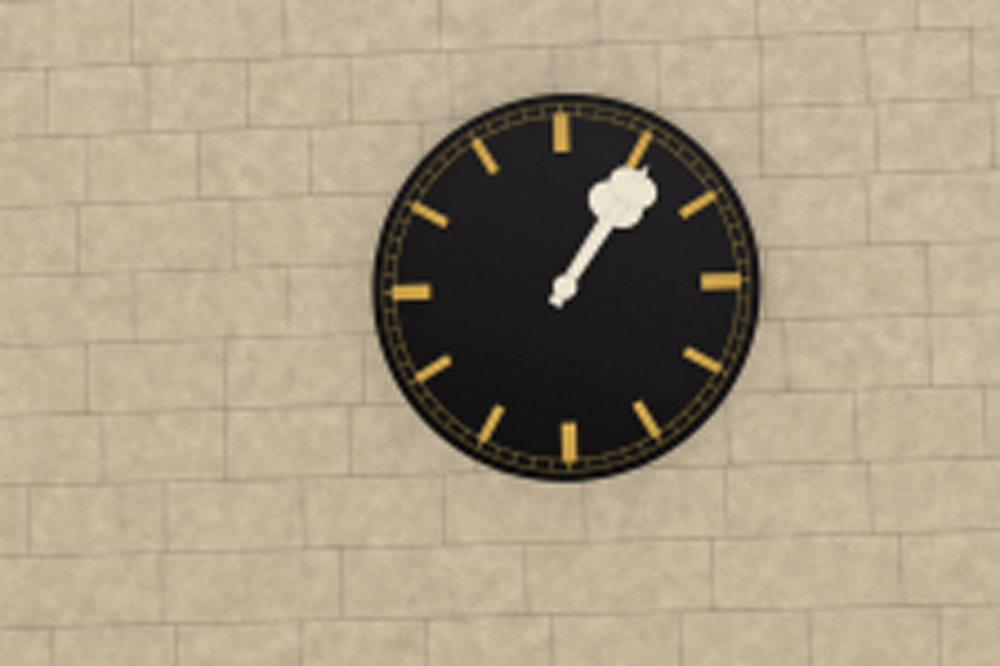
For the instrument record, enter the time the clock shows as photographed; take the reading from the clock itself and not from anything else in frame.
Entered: 1:06
